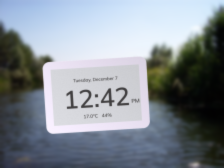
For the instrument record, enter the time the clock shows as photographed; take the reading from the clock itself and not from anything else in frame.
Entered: 12:42
